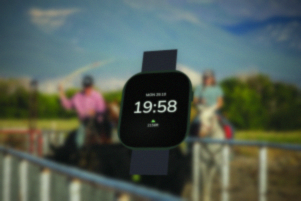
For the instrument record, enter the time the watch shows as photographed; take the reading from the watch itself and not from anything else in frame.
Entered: 19:58
